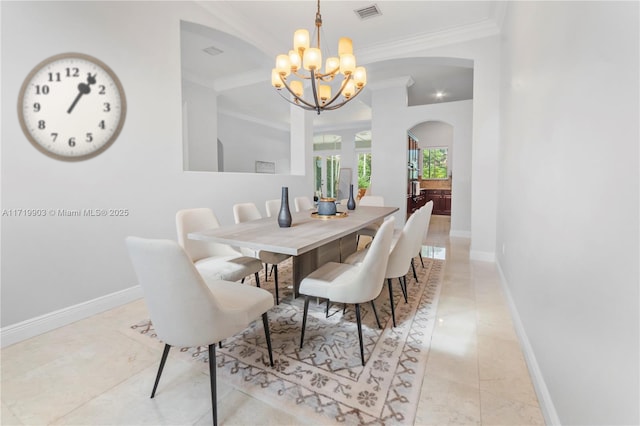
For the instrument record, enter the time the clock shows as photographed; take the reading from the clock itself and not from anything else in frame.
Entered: 1:06
